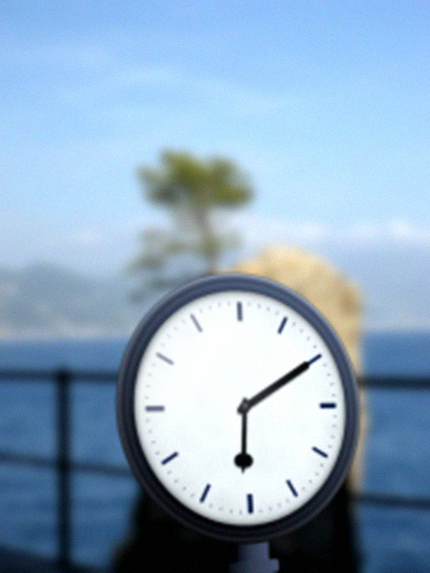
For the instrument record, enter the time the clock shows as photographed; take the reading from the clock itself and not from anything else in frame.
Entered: 6:10
